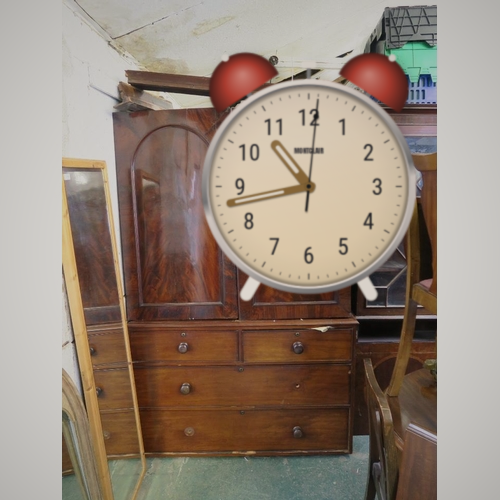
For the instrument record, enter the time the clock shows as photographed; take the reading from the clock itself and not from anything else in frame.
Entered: 10:43:01
